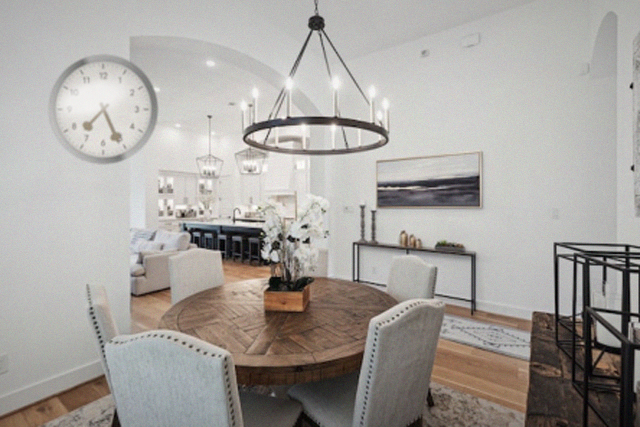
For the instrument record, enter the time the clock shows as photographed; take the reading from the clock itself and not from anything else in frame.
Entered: 7:26
